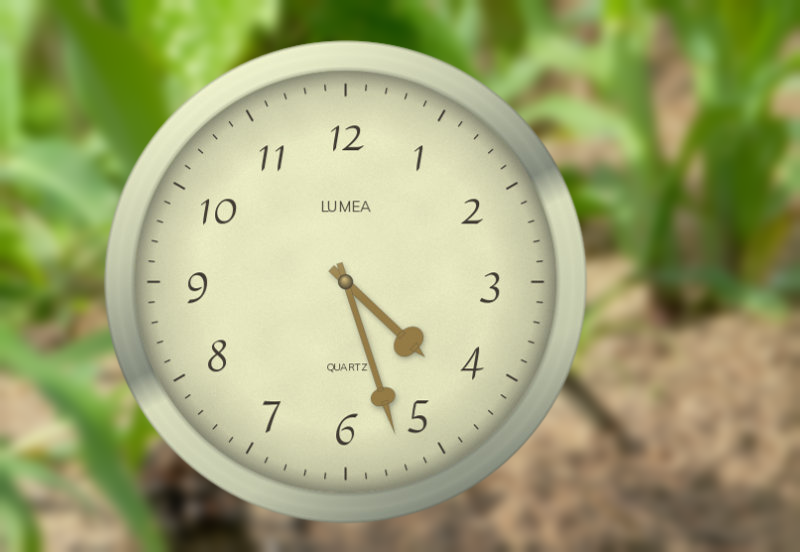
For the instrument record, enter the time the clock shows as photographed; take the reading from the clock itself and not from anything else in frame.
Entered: 4:27
